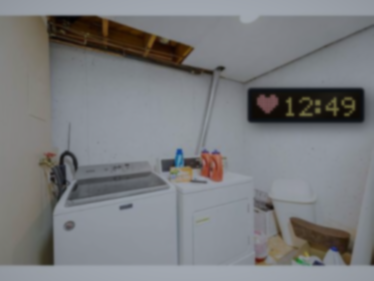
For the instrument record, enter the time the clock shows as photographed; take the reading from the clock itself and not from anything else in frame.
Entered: 12:49
